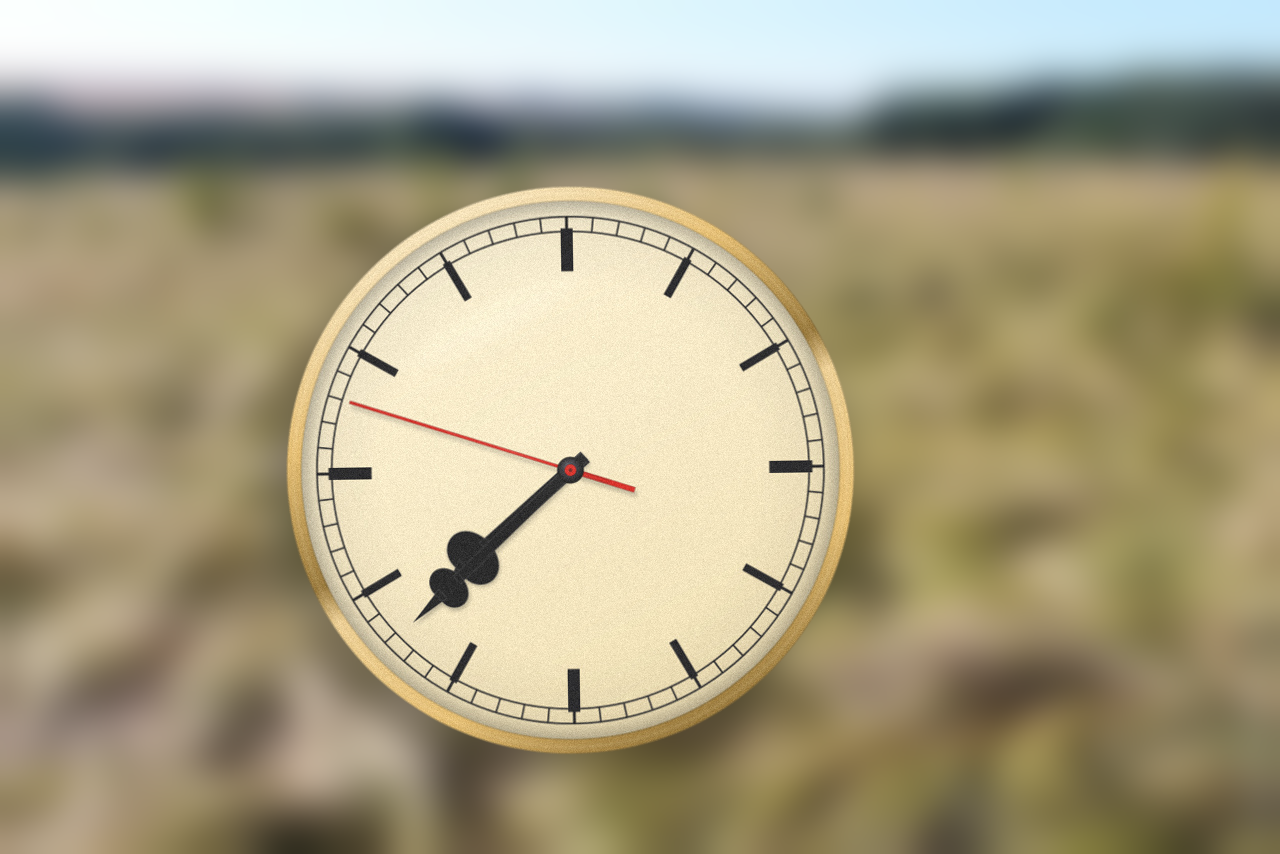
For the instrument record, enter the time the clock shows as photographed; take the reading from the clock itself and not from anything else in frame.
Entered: 7:37:48
